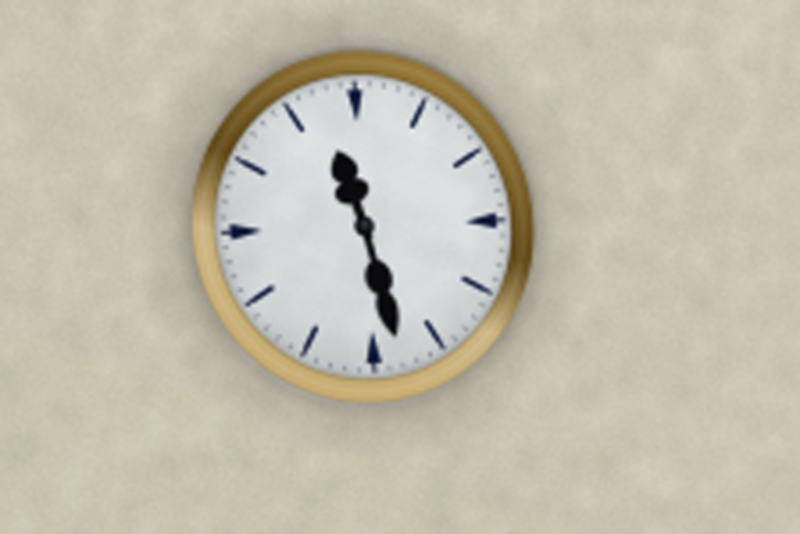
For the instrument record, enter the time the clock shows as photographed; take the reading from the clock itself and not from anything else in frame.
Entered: 11:28
